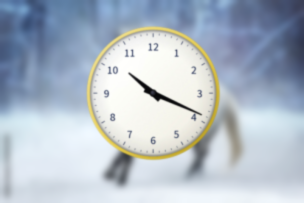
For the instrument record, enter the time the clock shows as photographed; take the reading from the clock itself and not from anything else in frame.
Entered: 10:19
